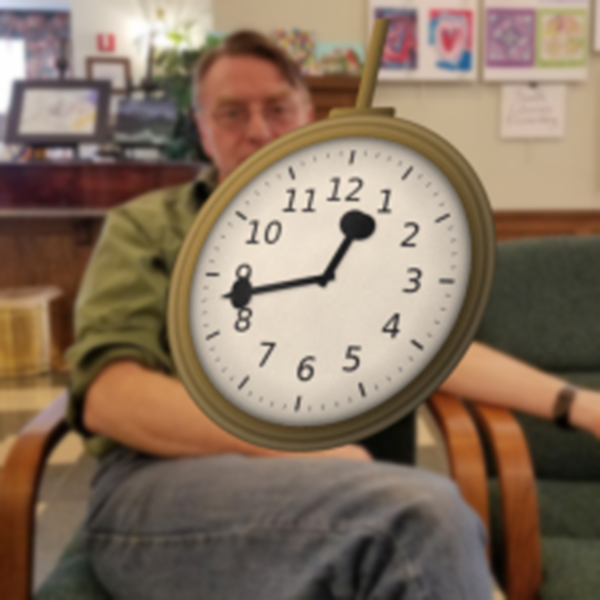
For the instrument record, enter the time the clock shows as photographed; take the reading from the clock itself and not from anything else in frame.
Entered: 12:43
